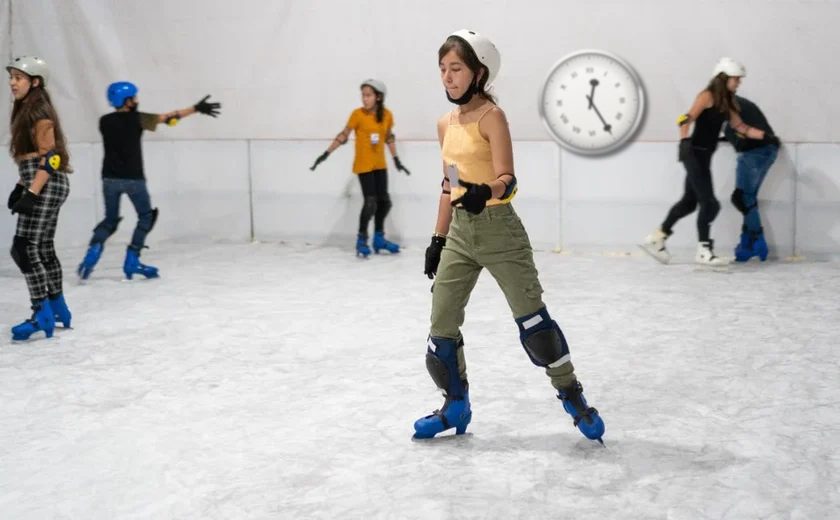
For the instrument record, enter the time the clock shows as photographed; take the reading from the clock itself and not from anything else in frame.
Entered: 12:25
